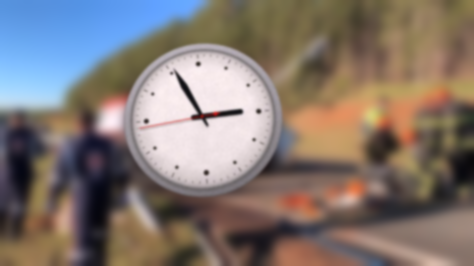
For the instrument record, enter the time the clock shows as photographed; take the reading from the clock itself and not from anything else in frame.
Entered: 2:55:44
